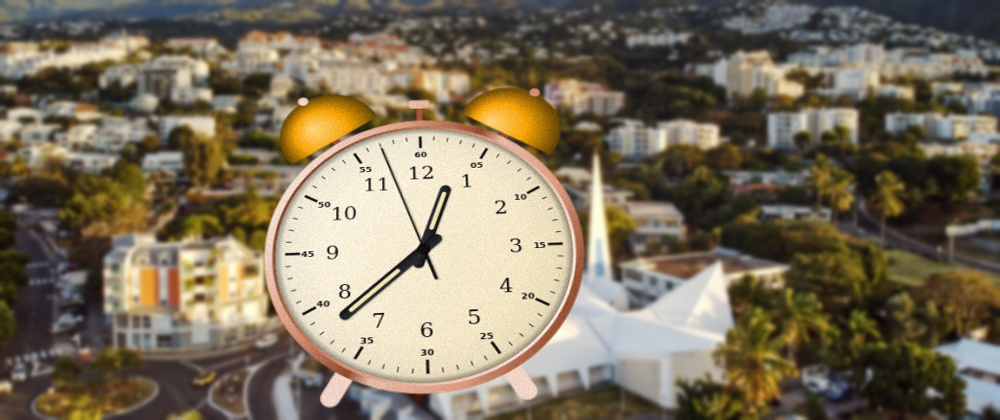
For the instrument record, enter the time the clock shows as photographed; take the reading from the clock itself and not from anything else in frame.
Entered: 12:37:57
